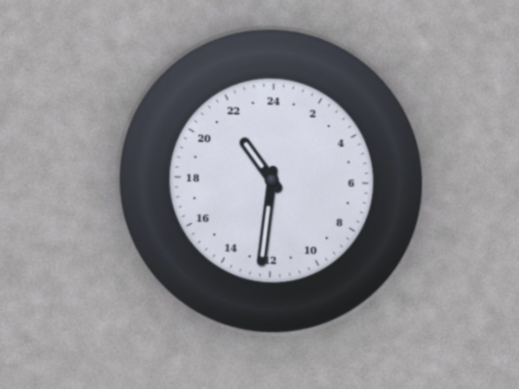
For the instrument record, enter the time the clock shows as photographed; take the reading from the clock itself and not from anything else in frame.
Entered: 21:31
